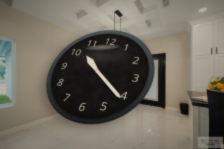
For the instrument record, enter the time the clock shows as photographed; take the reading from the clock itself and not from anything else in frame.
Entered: 10:21
